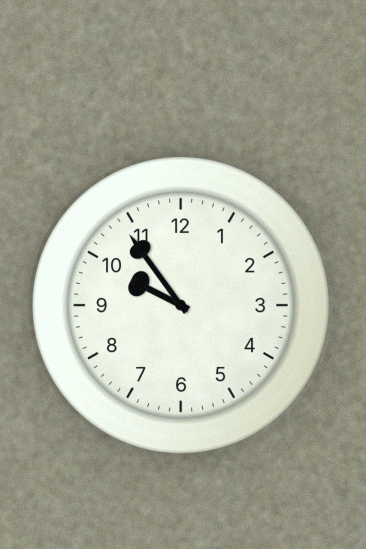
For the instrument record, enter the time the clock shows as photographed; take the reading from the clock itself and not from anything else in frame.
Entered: 9:54
